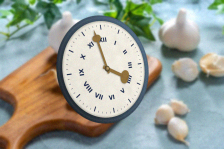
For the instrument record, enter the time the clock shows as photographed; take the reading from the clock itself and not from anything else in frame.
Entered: 3:58
